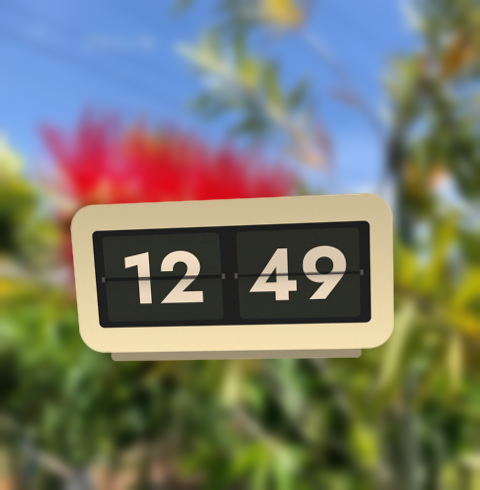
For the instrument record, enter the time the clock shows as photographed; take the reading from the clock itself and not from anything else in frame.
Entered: 12:49
